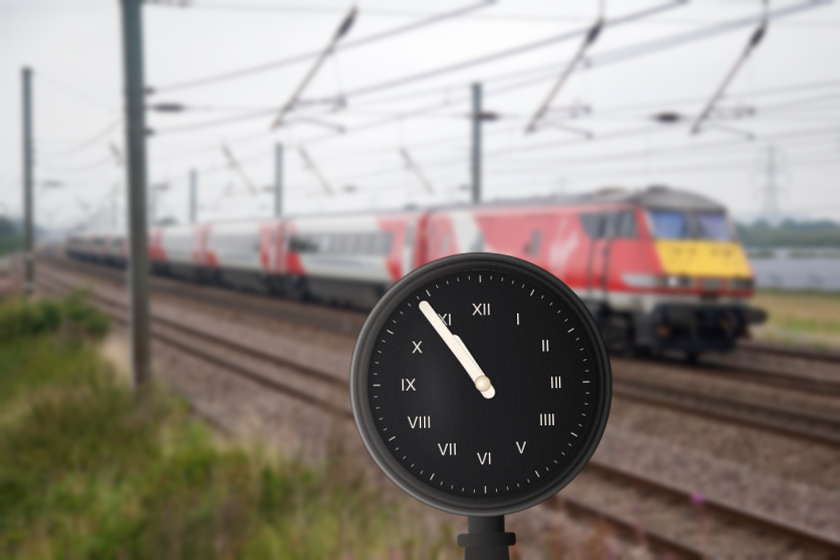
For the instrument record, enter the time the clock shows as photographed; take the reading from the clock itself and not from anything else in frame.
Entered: 10:54
